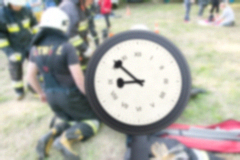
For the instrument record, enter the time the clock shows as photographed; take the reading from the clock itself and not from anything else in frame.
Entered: 8:52
